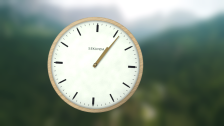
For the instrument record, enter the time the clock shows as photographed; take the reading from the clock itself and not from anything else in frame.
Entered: 1:06
